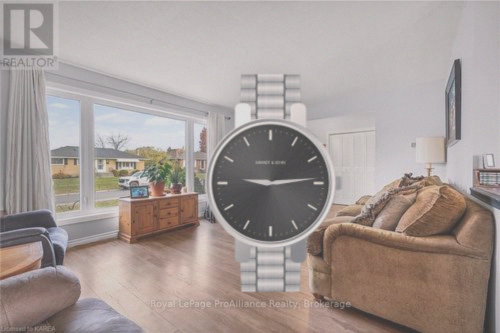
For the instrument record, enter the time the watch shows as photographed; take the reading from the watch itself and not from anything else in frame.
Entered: 9:14
